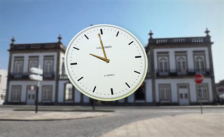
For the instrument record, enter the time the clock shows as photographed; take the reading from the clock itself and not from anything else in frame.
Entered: 9:59
